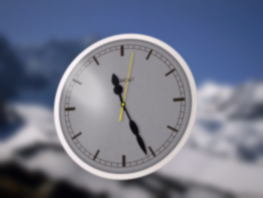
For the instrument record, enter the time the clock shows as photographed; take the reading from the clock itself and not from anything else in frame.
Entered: 11:26:02
